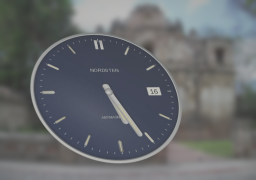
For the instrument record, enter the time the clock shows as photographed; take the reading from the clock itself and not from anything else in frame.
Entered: 5:26
